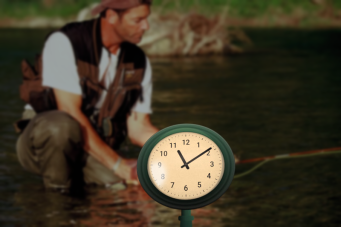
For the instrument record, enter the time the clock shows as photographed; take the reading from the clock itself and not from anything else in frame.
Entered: 11:09
